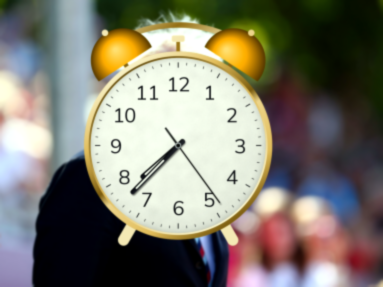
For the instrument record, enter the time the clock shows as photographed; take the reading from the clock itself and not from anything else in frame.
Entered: 7:37:24
